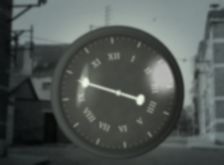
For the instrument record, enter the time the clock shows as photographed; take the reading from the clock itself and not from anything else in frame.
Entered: 3:49
